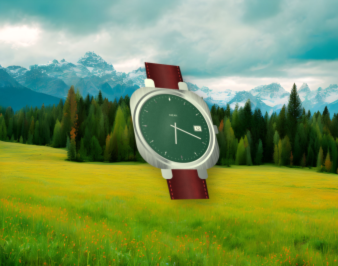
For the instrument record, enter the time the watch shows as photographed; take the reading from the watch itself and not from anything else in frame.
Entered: 6:19
